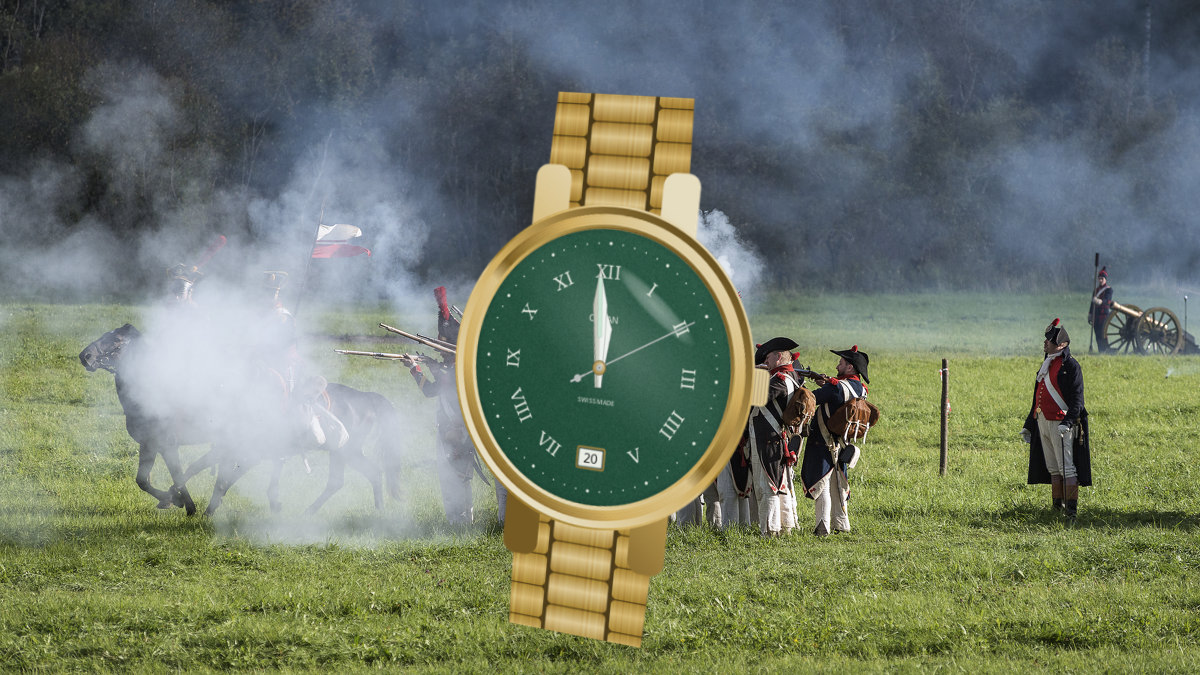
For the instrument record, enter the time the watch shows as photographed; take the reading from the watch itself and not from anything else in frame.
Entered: 11:59:10
